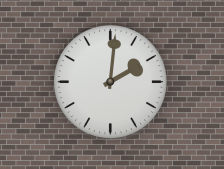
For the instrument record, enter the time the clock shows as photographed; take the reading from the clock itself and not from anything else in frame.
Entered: 2:01
